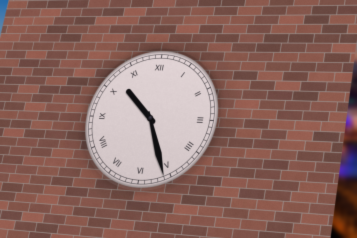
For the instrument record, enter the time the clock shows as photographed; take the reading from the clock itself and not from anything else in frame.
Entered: 10:26
